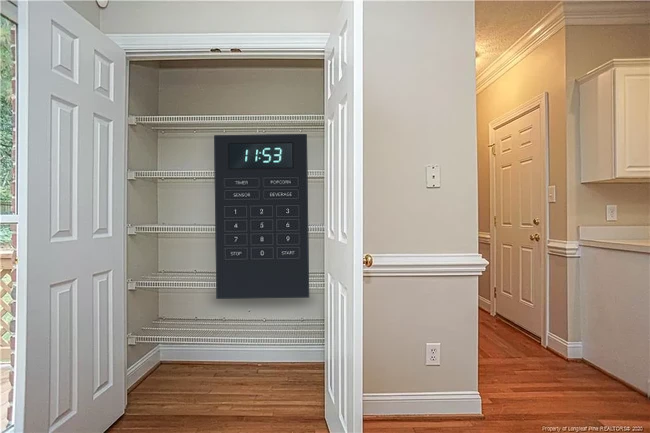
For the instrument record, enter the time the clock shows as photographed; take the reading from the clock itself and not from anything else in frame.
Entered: 11:53
